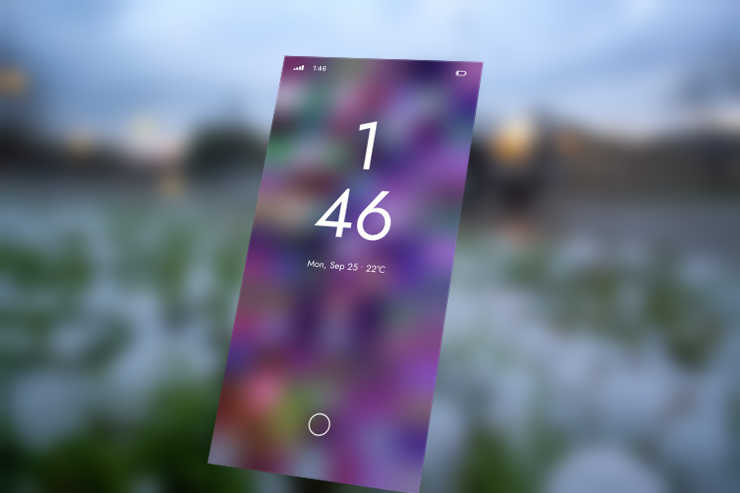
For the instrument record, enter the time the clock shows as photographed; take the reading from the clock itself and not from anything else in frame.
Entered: 1:46
